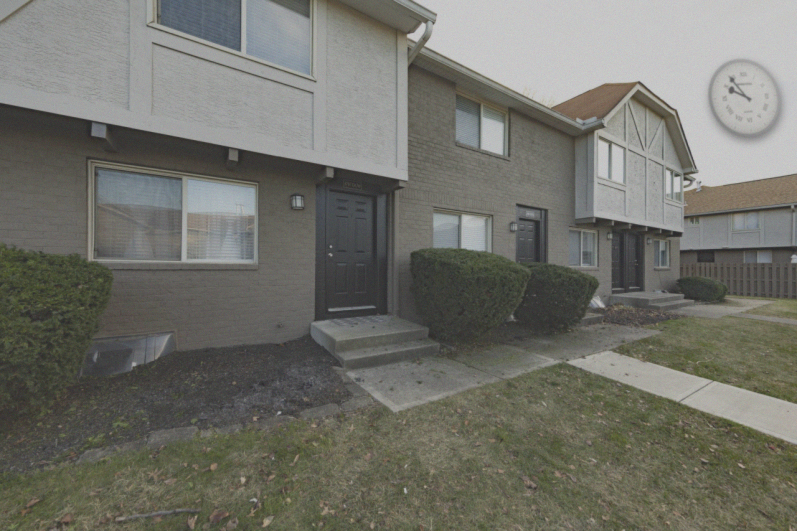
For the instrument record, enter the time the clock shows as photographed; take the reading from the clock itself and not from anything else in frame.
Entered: 9:54
